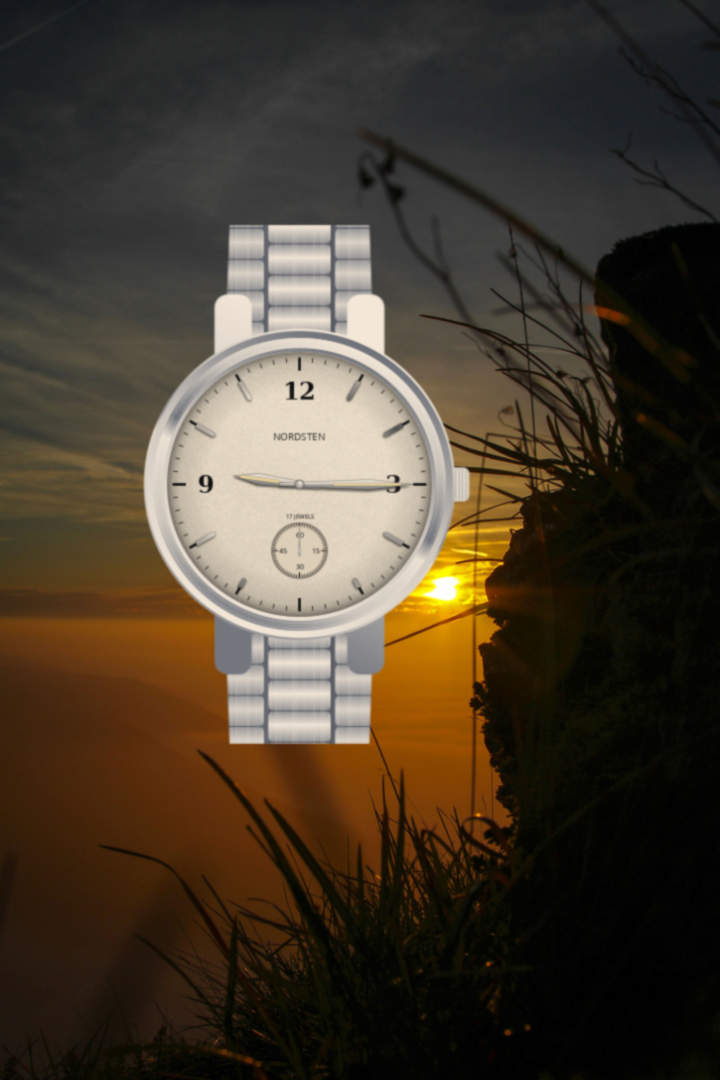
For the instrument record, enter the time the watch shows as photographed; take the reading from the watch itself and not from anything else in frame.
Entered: 9:15
